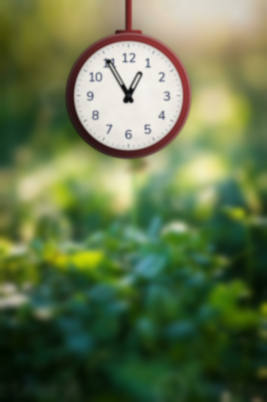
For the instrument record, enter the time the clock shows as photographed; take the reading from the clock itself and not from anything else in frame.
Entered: 12:55
